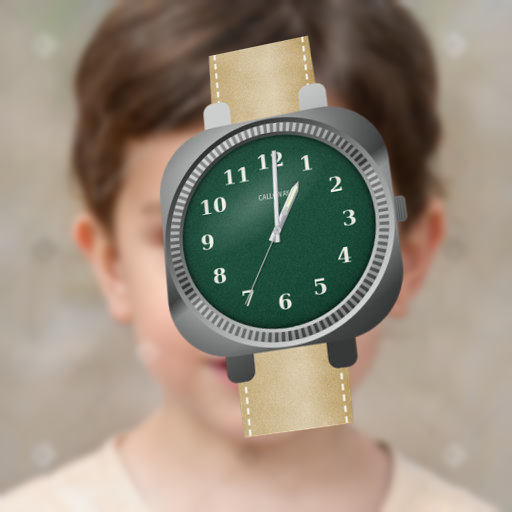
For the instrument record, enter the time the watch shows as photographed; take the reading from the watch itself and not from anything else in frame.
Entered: 1:00:35
